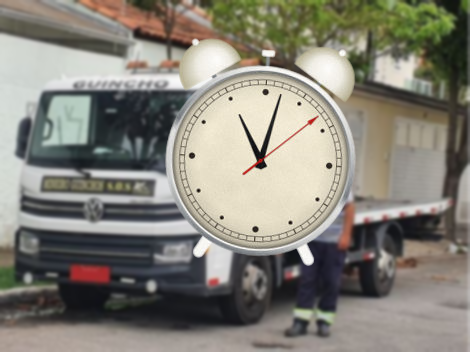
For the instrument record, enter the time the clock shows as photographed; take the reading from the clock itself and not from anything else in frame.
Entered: 11:02:08
